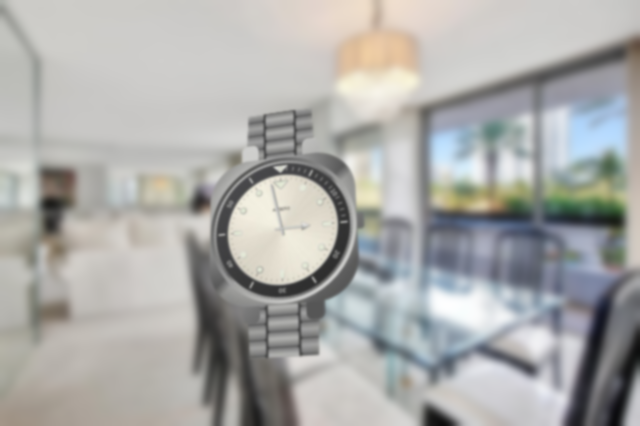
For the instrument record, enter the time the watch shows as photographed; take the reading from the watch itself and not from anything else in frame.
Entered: 2:58
